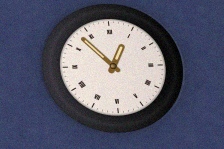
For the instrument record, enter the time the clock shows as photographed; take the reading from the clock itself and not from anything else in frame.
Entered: 12:53
